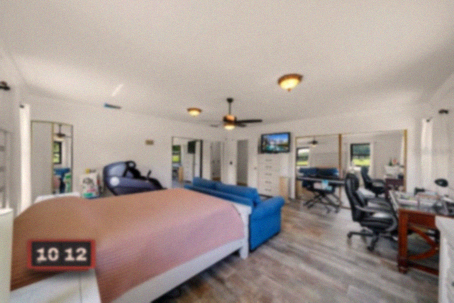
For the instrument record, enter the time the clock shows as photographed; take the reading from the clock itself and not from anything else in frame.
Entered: 10:12
